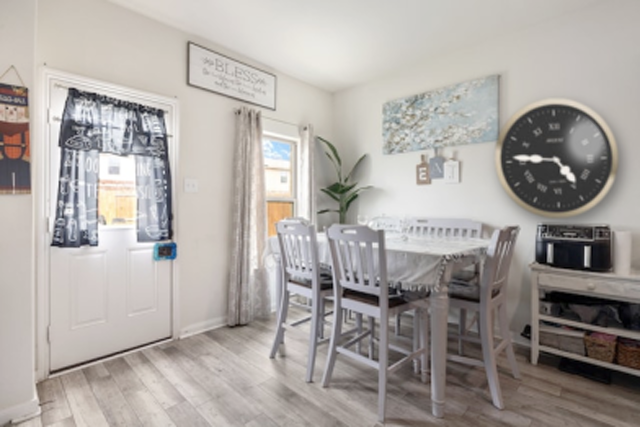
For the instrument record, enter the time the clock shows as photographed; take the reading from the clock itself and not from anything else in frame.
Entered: 4:46
